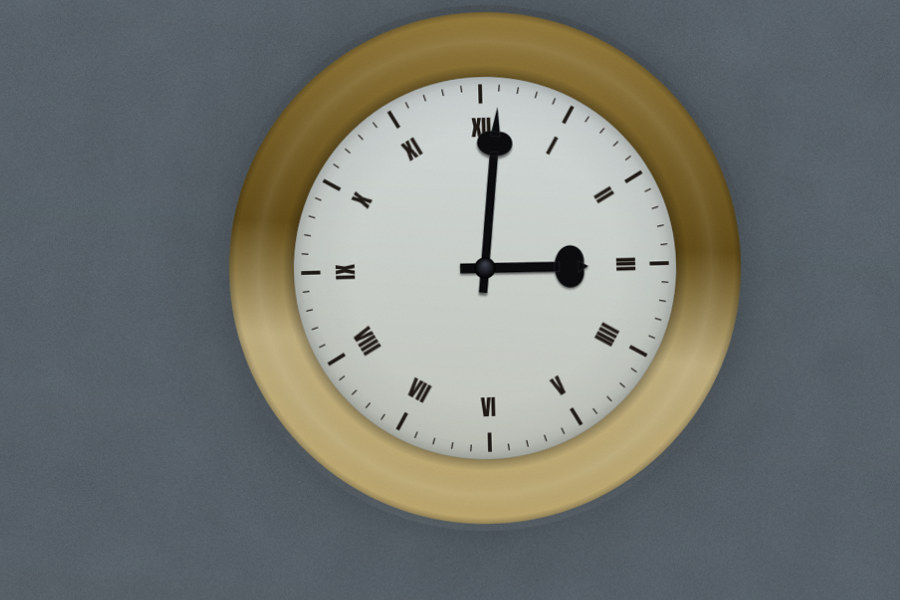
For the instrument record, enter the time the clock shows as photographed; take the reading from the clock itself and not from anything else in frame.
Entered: 3:01
